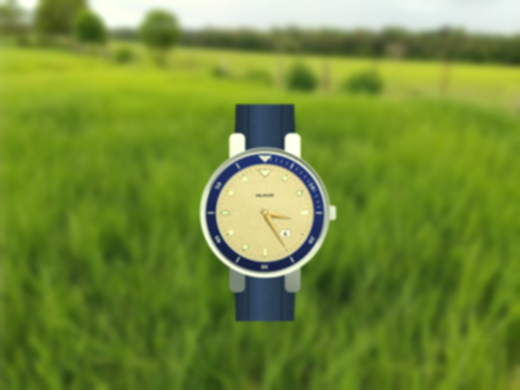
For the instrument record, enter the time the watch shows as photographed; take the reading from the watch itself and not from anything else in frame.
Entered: 3:25
